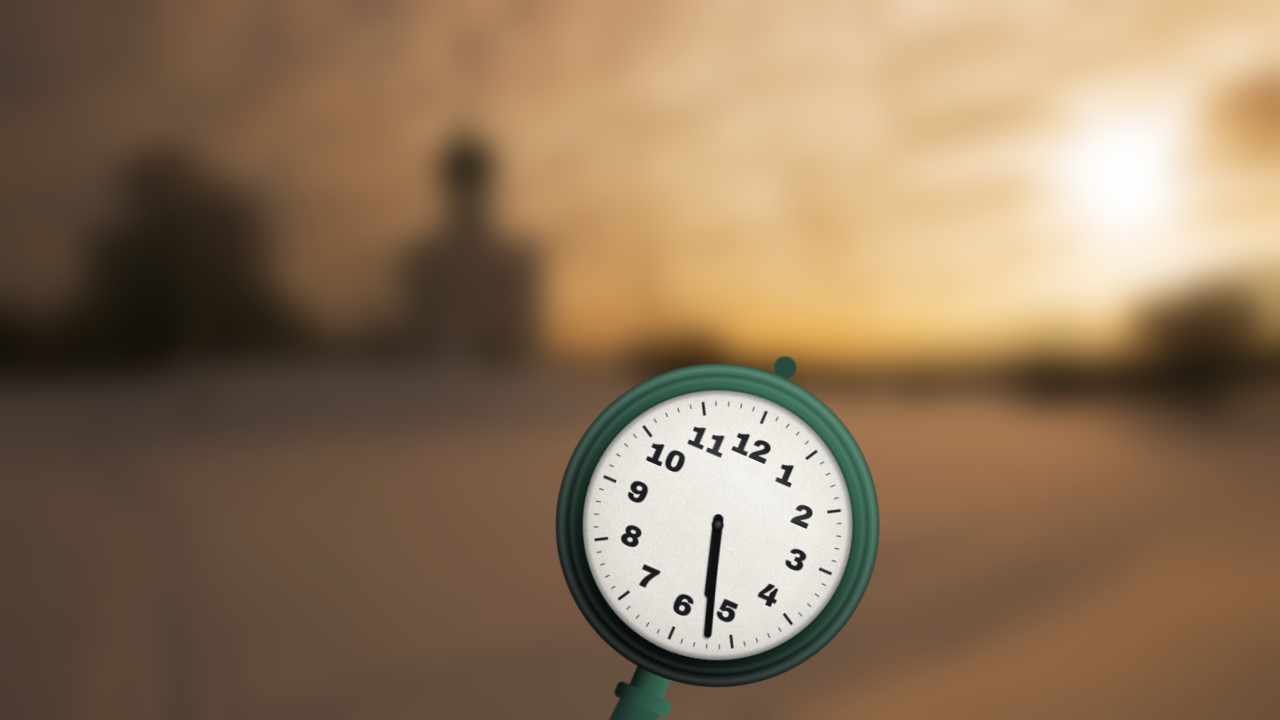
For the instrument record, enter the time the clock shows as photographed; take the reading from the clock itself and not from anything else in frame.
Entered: 5:27
